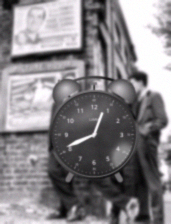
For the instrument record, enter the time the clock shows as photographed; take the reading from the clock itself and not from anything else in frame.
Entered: 12:41
